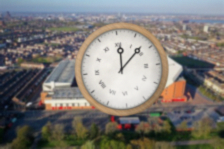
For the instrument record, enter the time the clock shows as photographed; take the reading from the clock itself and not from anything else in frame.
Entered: 12:08
